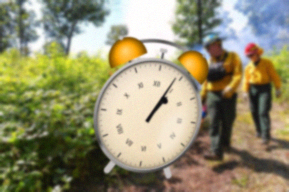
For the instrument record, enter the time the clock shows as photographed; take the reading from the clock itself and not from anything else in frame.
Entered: 1:04
